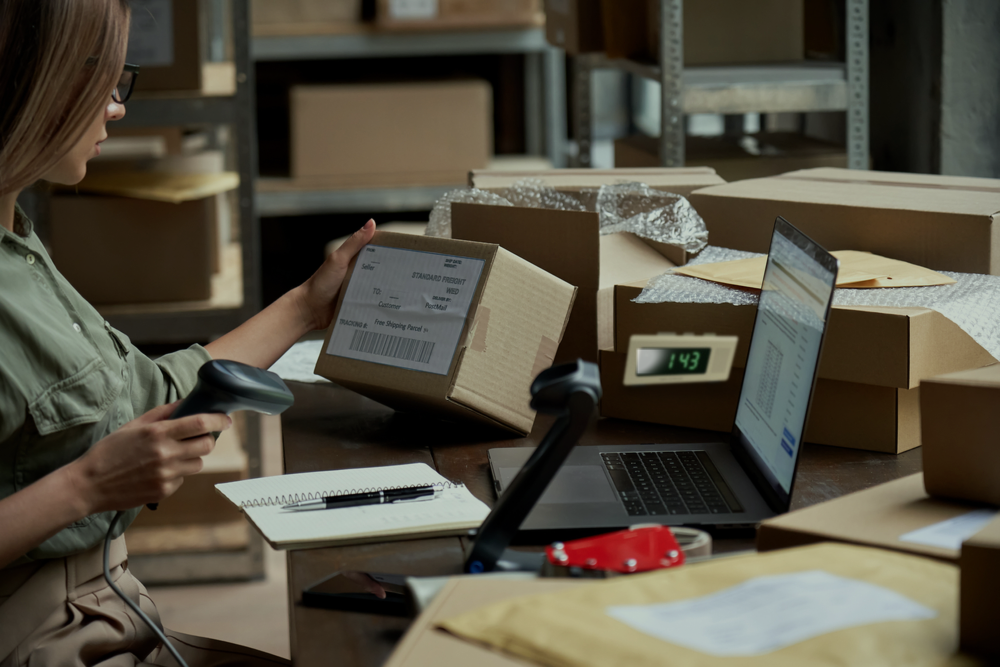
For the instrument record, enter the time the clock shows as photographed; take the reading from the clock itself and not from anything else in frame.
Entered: 1:43
